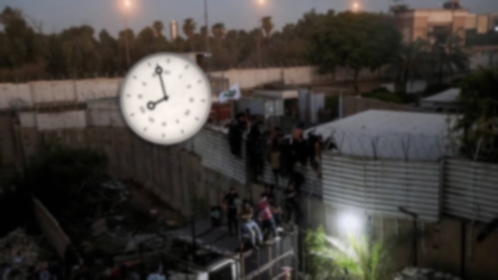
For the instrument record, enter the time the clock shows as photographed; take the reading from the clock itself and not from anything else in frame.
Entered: 7:57
